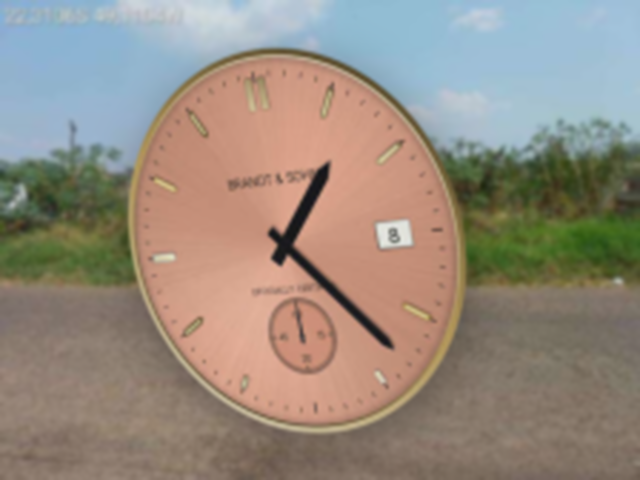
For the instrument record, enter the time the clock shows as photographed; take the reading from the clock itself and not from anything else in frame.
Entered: 1:23
